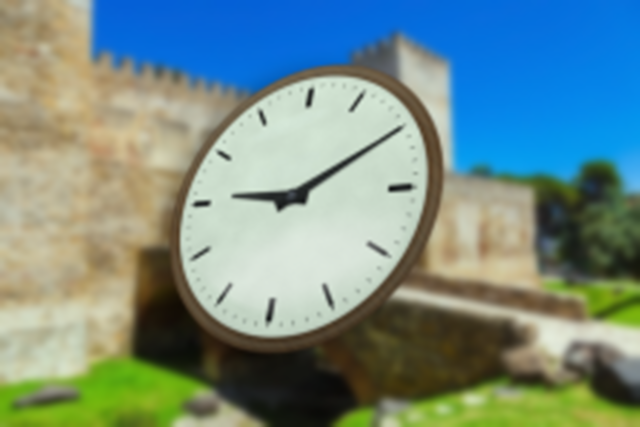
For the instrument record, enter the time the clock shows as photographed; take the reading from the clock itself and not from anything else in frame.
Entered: 9:10
